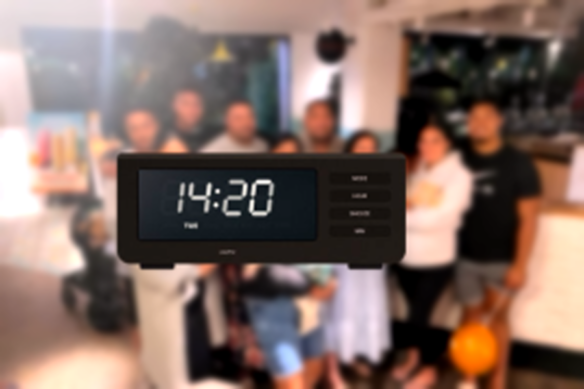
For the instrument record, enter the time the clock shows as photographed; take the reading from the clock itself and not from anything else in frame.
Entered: 14:20
